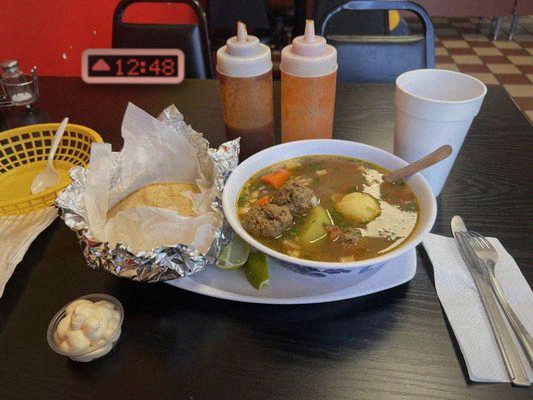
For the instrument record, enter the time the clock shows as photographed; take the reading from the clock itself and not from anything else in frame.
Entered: 12:48
